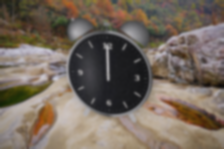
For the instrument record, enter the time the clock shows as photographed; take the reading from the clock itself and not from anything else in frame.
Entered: 12:00
